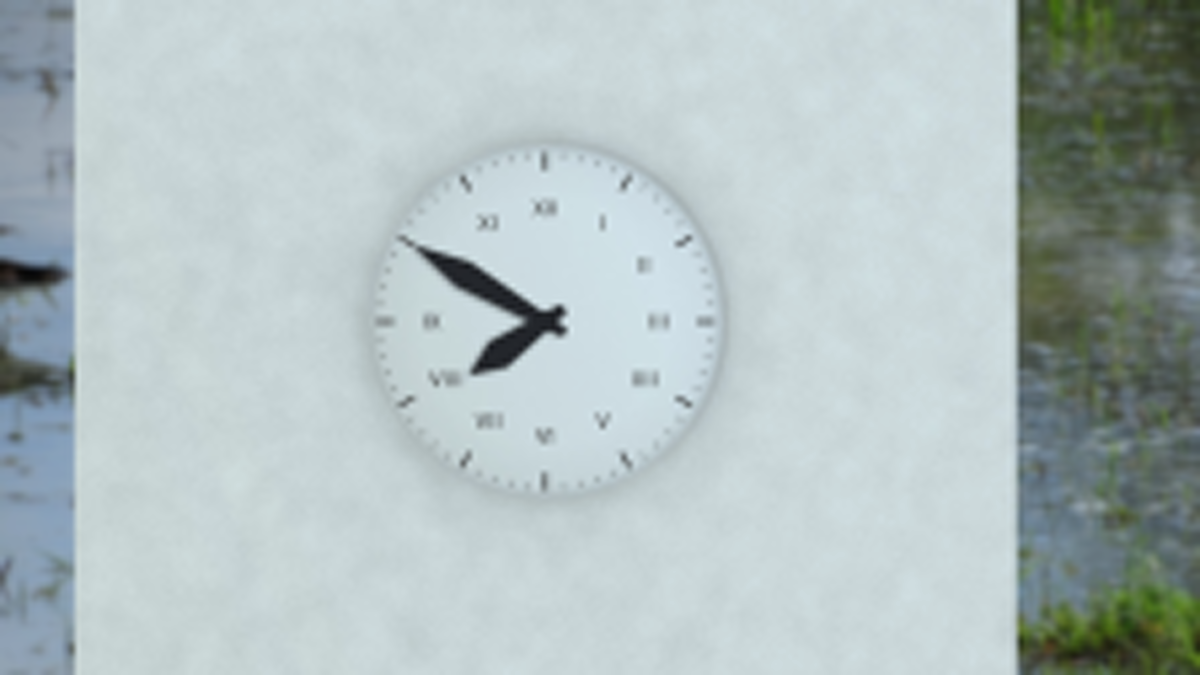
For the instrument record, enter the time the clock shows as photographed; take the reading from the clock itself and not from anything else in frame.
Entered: 7:50
